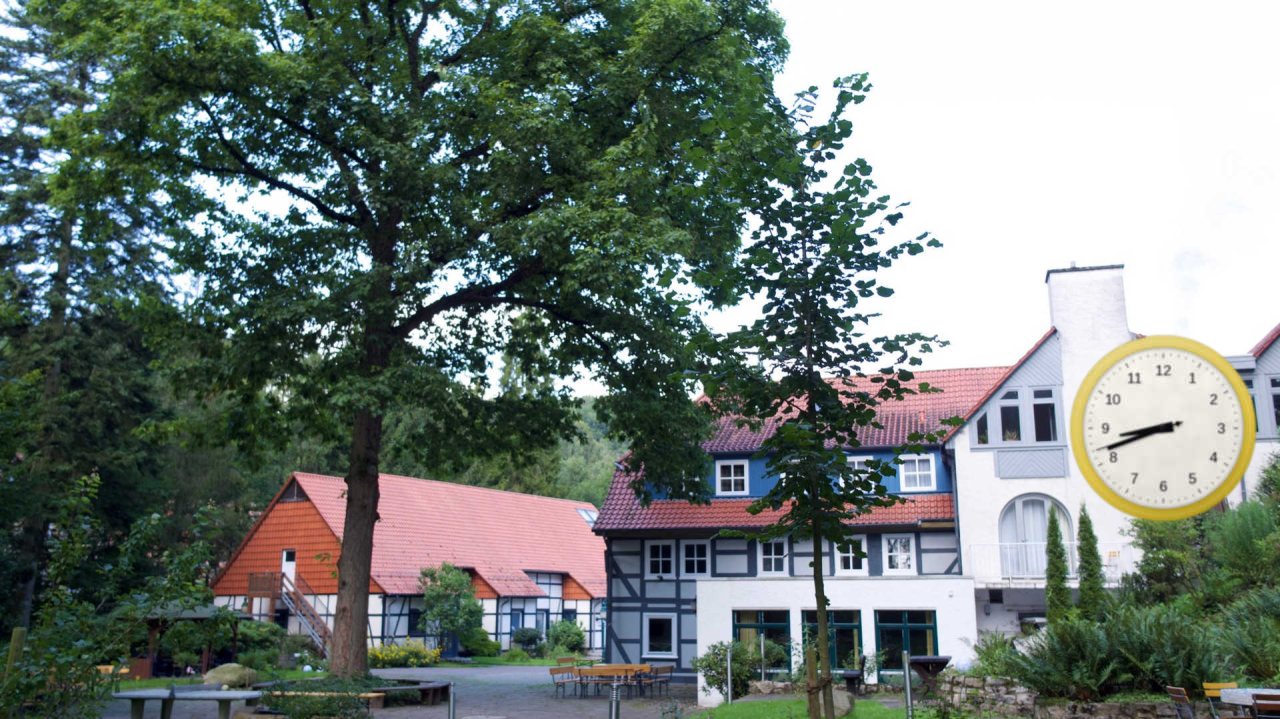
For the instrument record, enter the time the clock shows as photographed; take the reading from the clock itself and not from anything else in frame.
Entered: 8:41:42
